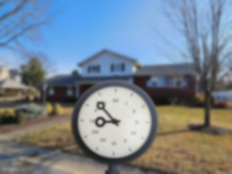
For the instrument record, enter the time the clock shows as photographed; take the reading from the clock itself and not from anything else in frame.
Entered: 8:53
